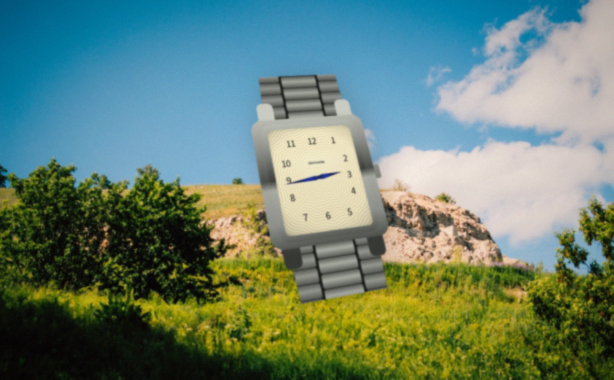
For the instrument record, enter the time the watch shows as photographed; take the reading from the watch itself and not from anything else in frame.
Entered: 2:44
